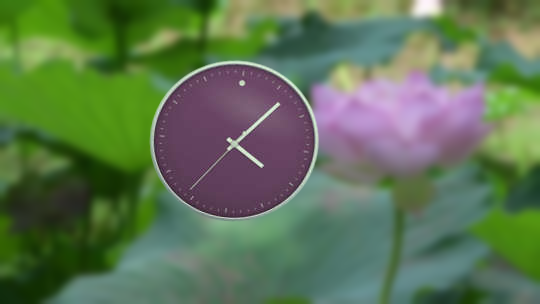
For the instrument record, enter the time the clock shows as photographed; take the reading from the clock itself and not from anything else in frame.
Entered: 4:06:36
